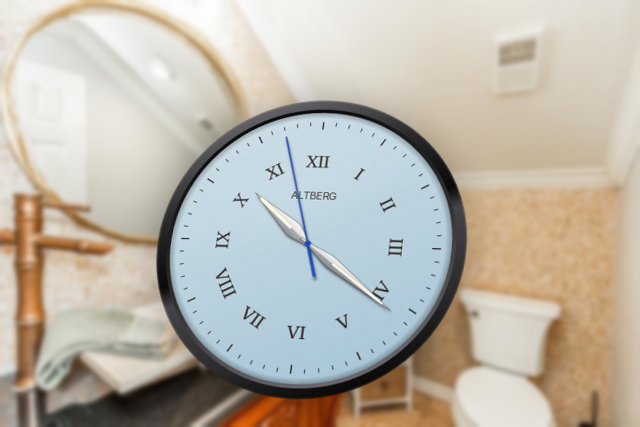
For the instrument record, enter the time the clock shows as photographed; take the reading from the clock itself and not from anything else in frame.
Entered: 10:20:57
